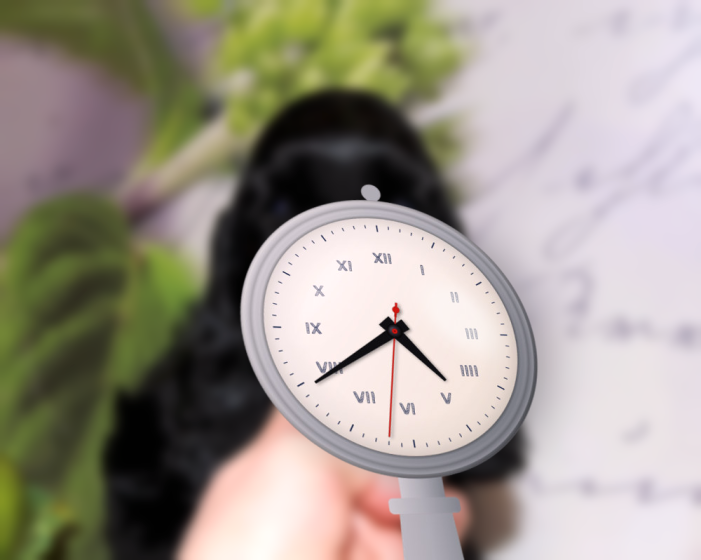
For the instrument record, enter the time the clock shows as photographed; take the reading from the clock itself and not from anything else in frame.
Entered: 4:39:32
